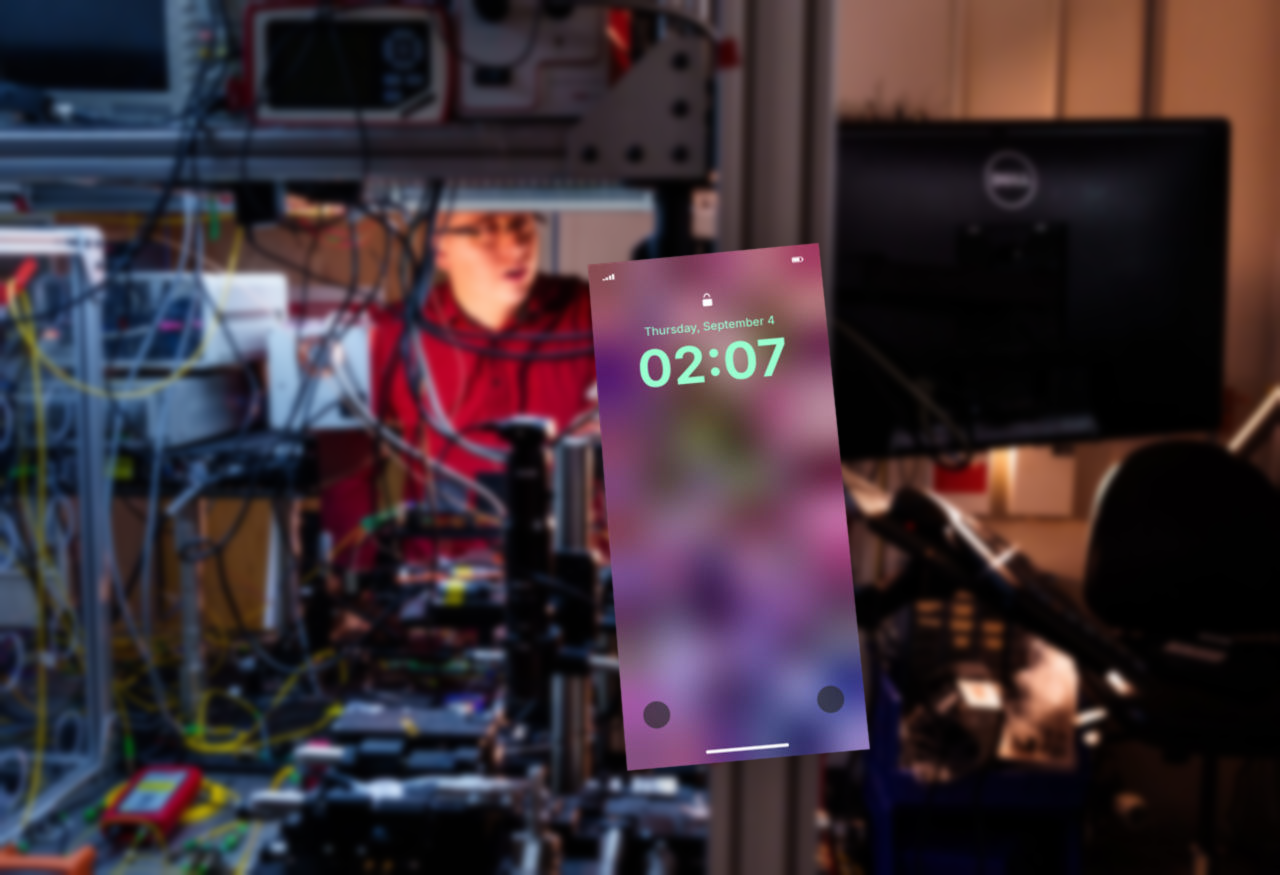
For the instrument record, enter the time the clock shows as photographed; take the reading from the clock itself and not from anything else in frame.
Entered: 2:07
